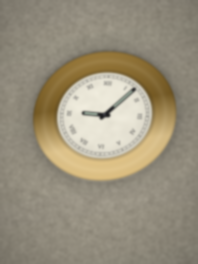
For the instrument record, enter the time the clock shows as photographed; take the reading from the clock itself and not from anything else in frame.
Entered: 9:07
